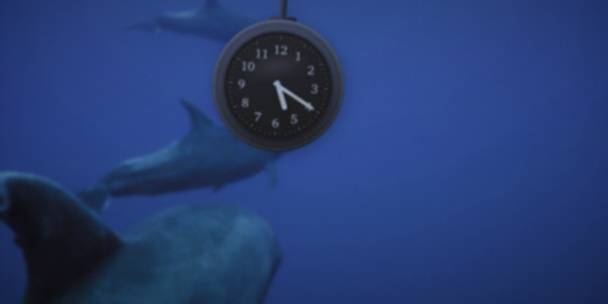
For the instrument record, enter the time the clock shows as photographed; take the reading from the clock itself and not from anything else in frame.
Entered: 5:20
